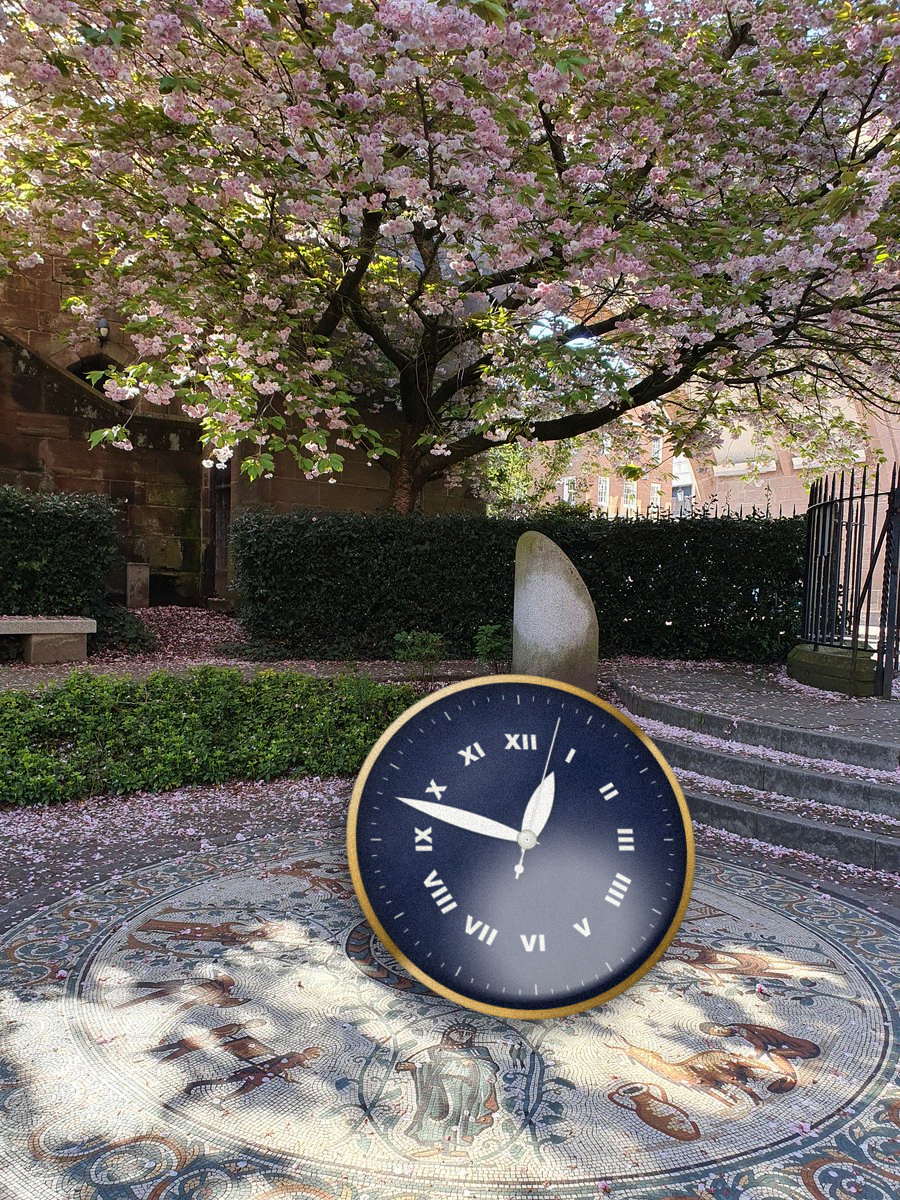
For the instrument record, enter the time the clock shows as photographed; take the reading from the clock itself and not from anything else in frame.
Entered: 12:48:03
